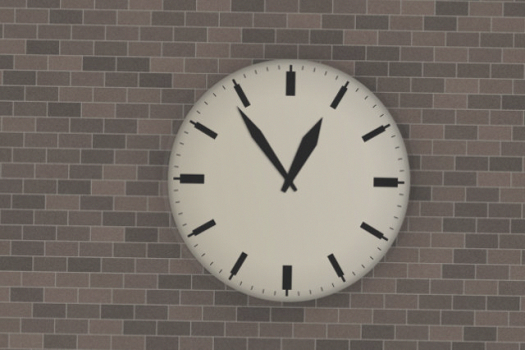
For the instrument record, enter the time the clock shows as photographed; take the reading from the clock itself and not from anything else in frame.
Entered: 12:54
